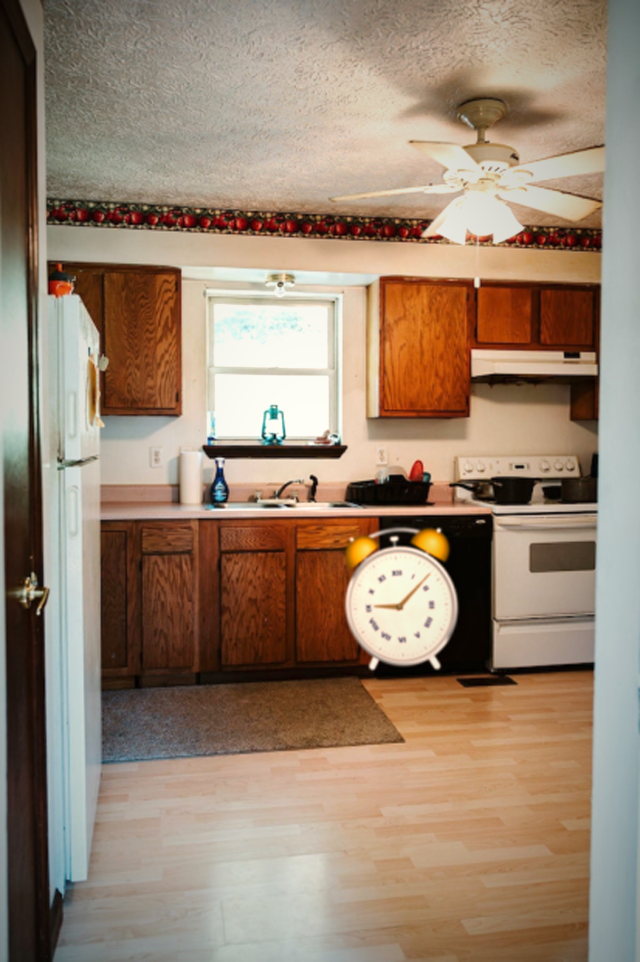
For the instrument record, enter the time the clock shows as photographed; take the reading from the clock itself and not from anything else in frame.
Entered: 9:08
